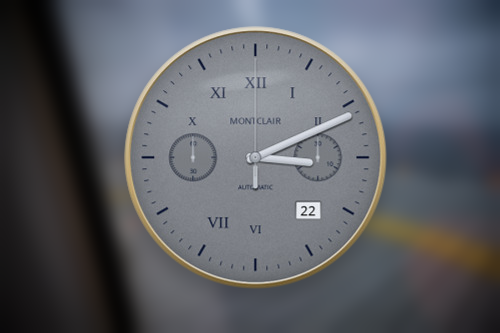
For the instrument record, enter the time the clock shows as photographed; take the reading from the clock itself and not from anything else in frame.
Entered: 3:11
